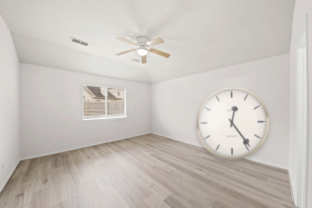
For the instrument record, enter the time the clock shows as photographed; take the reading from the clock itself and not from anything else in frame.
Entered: 12:24
